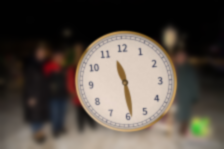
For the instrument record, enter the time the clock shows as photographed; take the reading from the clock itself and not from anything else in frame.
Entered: 11:29
